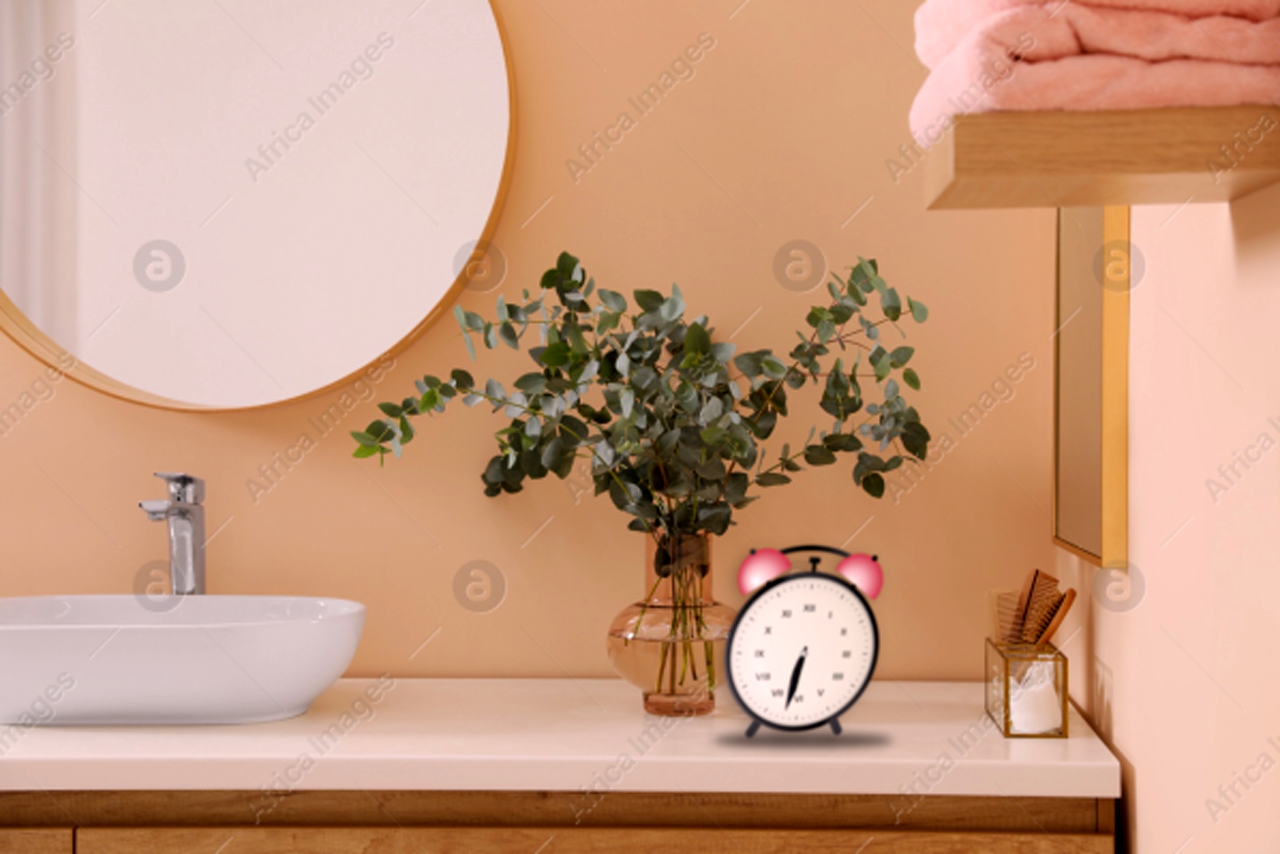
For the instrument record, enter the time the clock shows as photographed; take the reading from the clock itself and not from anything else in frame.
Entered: 6:32
